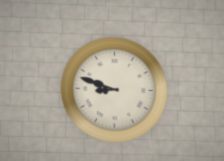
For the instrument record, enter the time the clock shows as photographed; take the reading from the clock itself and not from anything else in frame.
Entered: 8:48
